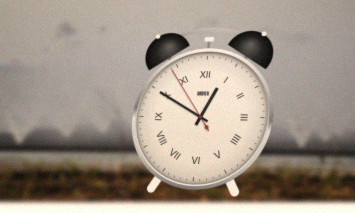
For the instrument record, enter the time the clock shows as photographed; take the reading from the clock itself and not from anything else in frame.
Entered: 12:49:54
